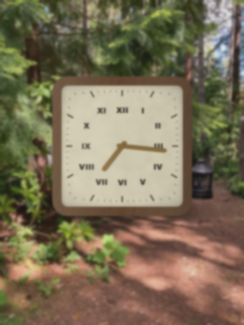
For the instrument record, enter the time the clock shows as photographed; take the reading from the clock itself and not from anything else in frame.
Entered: 7:16
